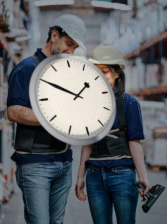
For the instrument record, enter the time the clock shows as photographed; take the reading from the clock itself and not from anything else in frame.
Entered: 1:50
